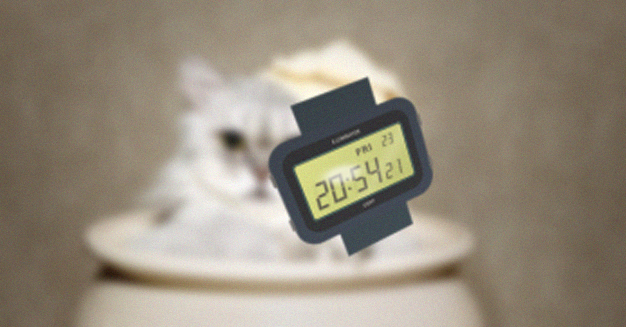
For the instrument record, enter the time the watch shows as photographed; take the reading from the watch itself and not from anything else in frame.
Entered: 20:54:21
